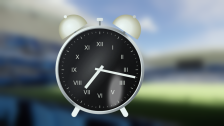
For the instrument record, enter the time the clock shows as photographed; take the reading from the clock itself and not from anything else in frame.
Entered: 7:17
